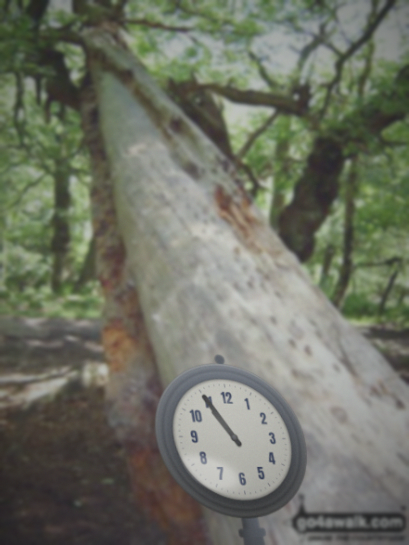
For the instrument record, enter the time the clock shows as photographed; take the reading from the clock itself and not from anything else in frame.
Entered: 10:55
